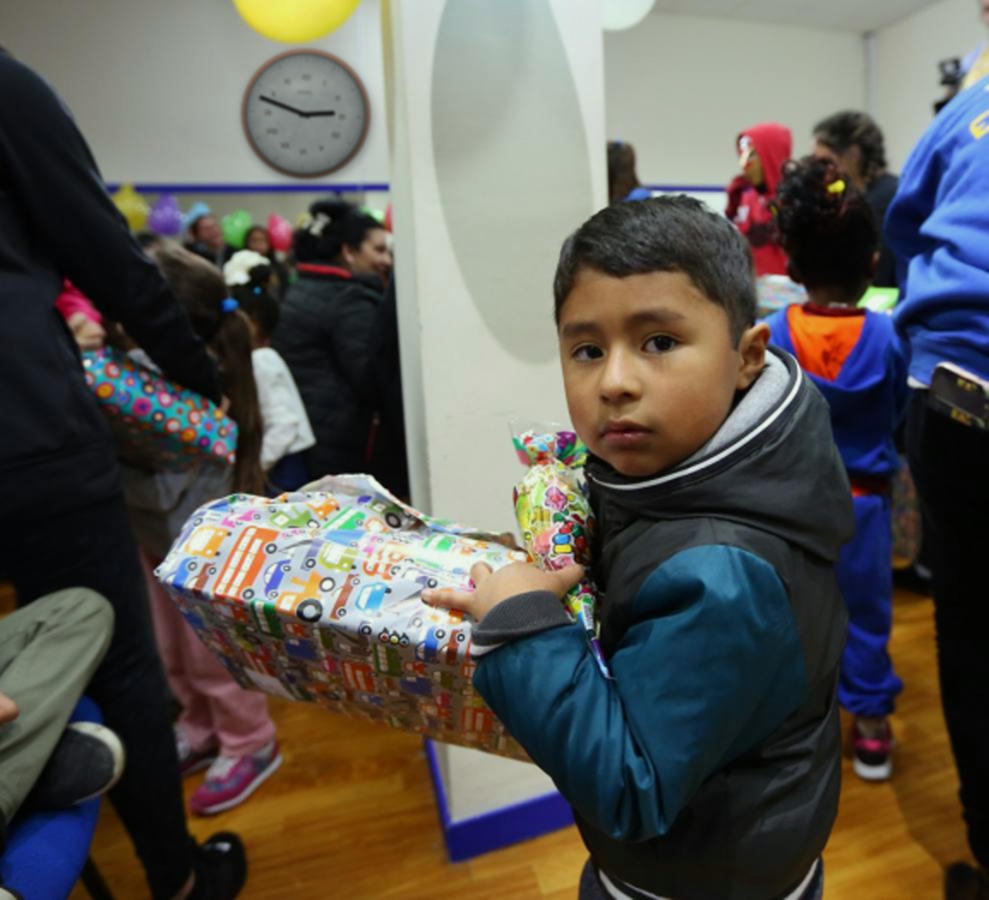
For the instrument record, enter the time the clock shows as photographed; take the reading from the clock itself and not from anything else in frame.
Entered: 2:48
